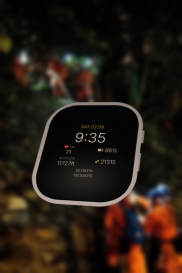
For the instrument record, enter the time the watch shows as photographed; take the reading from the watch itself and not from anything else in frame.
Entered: 9:35
